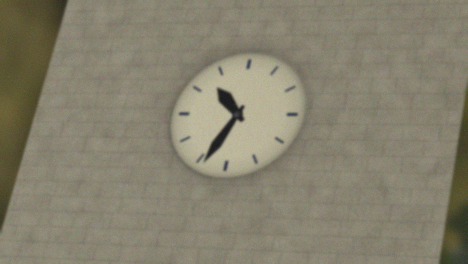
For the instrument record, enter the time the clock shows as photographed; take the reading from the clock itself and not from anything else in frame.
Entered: 10:34
